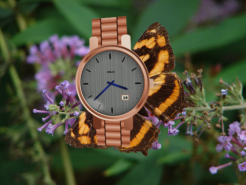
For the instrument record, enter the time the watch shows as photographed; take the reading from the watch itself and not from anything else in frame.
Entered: 3:38
